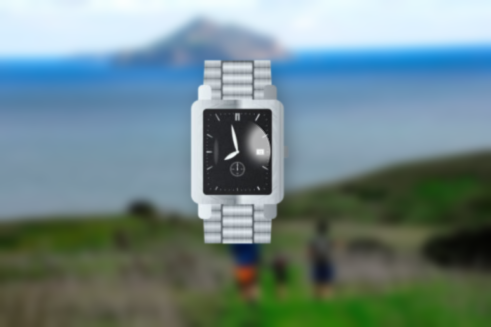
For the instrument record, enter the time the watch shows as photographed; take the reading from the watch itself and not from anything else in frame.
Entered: 7:58
